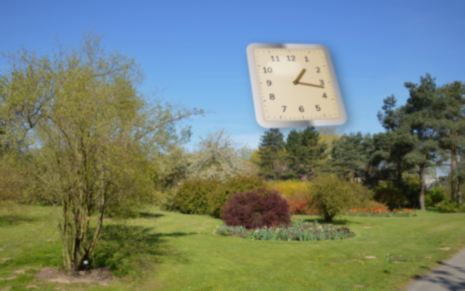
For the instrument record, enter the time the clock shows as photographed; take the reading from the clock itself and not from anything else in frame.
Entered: 1:17
